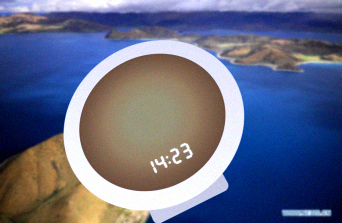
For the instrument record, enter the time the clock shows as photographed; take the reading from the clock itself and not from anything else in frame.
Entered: 14:23
